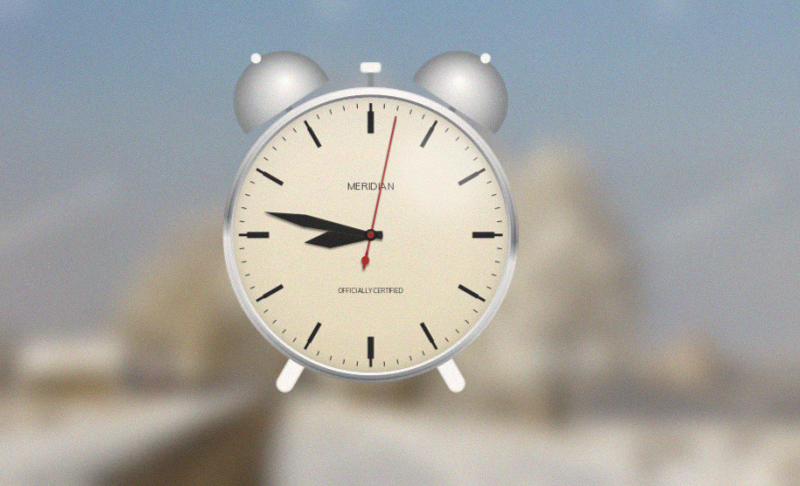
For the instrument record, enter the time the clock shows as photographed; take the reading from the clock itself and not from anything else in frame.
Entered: 8:47:02
